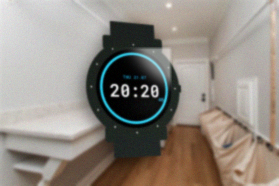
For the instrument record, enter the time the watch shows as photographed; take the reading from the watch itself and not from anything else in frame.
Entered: 20:20
